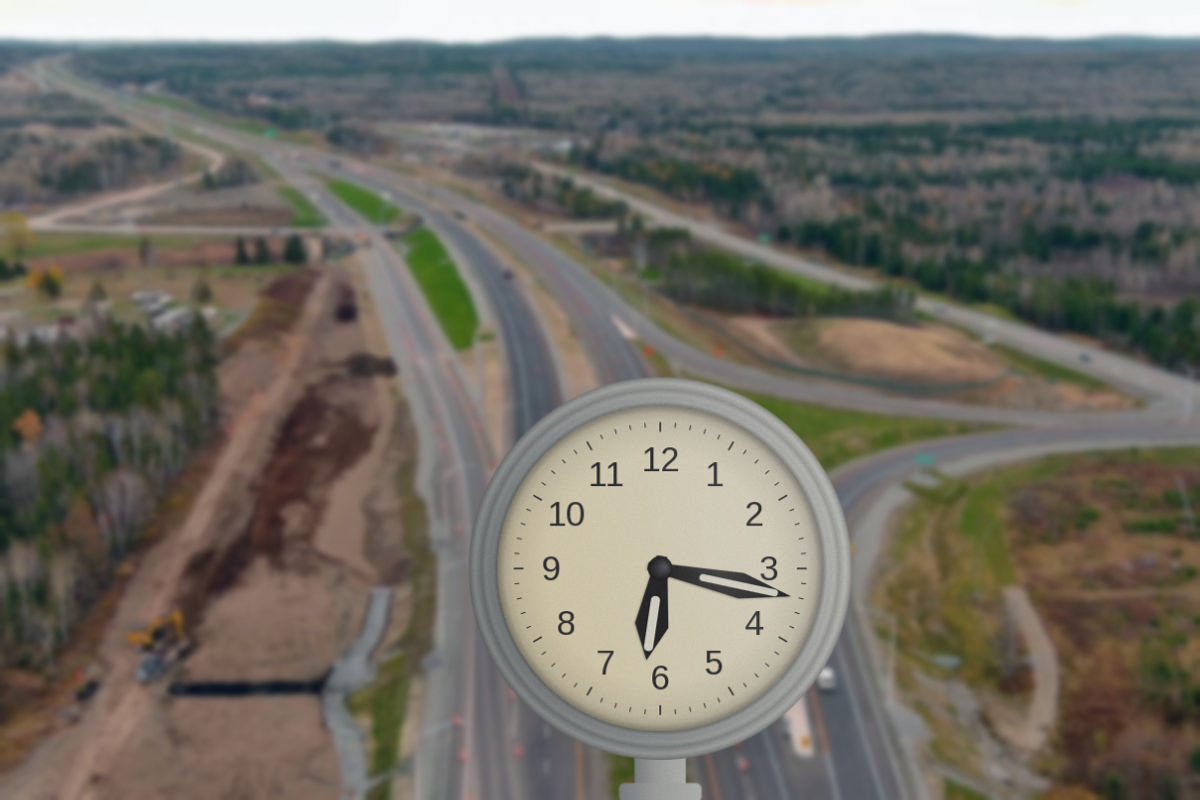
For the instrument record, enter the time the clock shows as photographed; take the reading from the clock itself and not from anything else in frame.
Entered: 6:17
